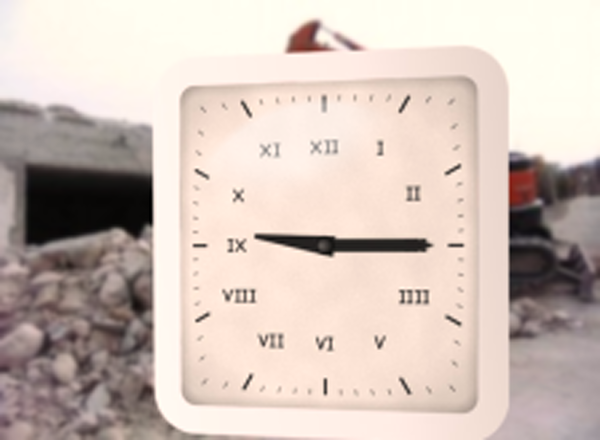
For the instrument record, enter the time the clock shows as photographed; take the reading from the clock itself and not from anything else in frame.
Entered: 9:15
